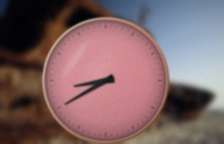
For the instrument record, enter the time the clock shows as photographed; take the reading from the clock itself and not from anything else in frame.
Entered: 8:40
